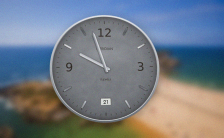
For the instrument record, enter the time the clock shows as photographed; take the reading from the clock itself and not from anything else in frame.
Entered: 9:57
